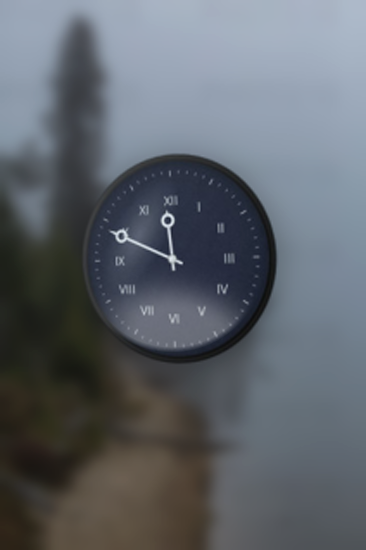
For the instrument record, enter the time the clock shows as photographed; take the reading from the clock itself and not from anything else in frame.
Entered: 11:49
